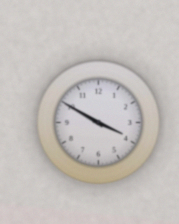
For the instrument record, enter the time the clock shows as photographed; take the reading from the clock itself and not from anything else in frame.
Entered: 3:50
